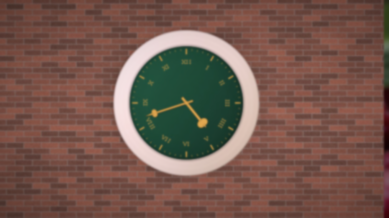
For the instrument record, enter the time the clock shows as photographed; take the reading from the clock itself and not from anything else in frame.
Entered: 4:42
